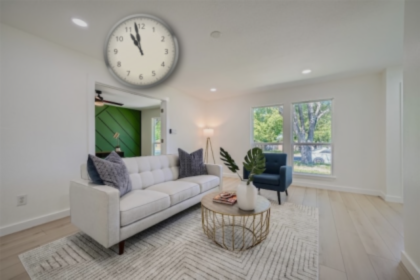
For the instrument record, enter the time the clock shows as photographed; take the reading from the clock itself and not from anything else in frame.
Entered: 10:58
